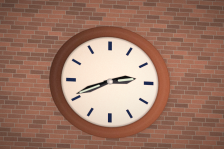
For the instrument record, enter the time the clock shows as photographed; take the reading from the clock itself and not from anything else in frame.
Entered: 2:41
